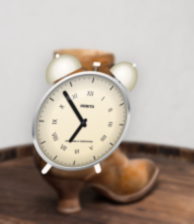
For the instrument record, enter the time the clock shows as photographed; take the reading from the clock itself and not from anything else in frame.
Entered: 6:53
